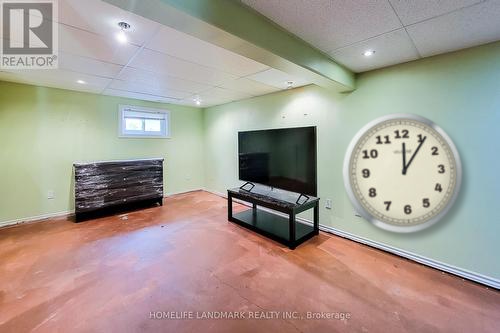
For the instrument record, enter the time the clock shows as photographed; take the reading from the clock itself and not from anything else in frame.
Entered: 12:06
